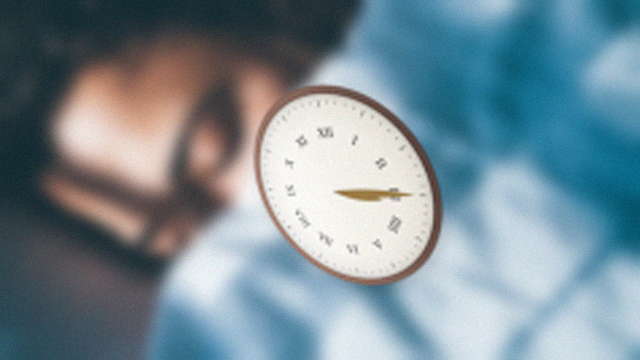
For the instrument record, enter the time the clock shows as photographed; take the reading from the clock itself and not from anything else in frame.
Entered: 3:15
